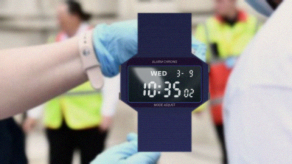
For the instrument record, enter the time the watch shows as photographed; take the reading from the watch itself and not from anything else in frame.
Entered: 10:35
